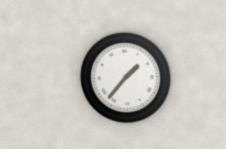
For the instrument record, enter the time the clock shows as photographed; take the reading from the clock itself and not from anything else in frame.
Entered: 1:37
